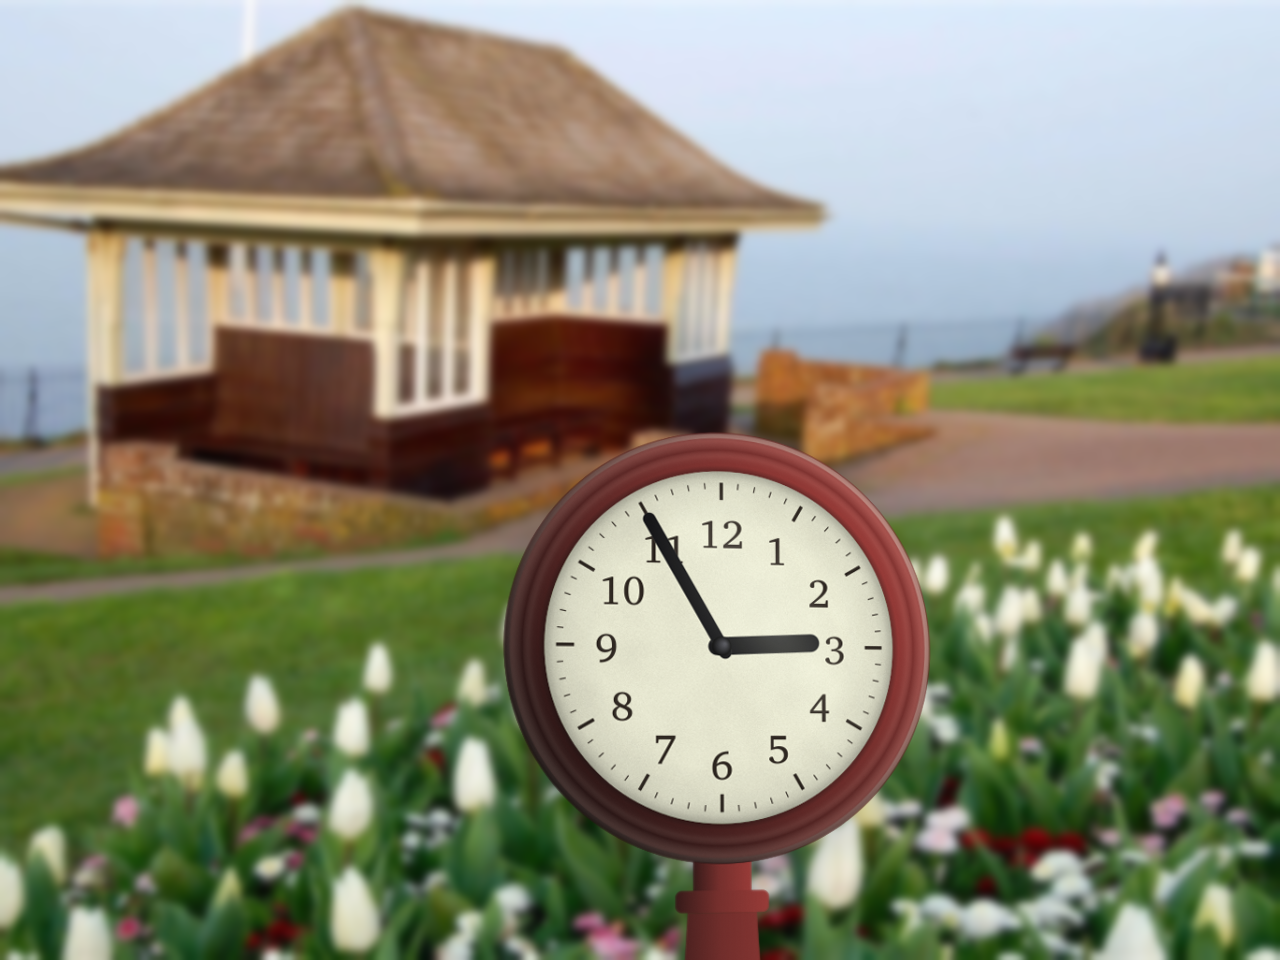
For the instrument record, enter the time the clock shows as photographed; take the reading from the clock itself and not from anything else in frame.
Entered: 2:55
